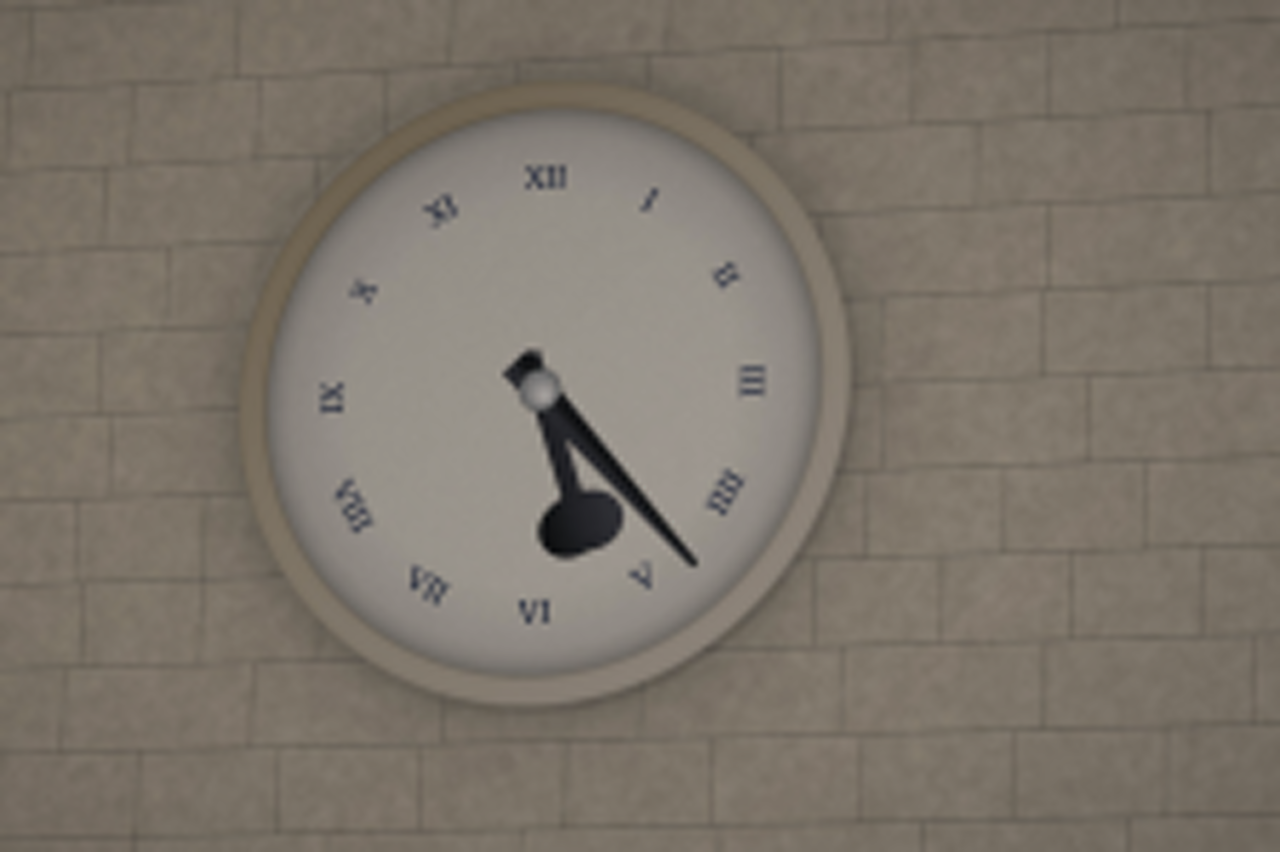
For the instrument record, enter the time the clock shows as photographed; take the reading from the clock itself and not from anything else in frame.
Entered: 5:23
